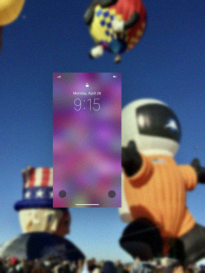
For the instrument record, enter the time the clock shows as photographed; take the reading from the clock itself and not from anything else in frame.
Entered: 9:15
